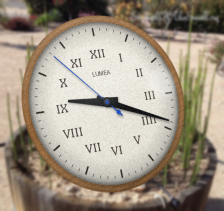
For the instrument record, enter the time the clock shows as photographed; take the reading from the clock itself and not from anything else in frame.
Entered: 9:18:53
